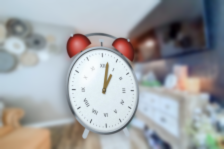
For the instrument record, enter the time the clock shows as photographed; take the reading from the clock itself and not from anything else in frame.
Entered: 1:02
